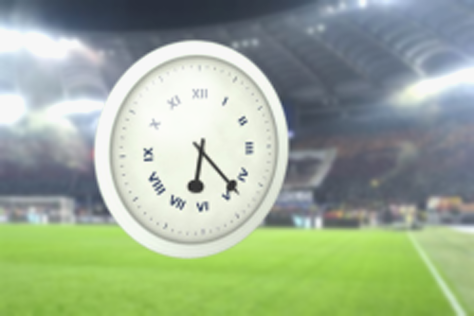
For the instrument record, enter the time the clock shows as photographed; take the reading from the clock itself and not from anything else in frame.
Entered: 6:23
